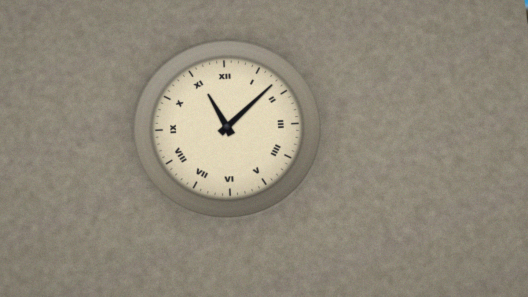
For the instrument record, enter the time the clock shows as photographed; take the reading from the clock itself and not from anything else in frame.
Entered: 11:08
